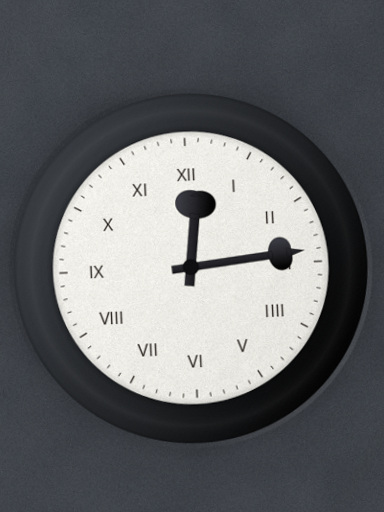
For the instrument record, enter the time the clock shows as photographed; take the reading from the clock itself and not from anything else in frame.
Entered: 12:14
